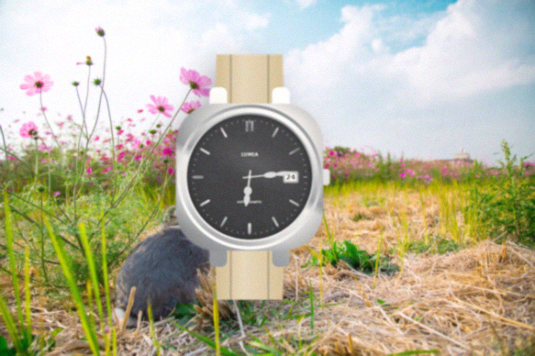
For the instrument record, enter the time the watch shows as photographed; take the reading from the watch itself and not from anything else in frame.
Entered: 6:14
